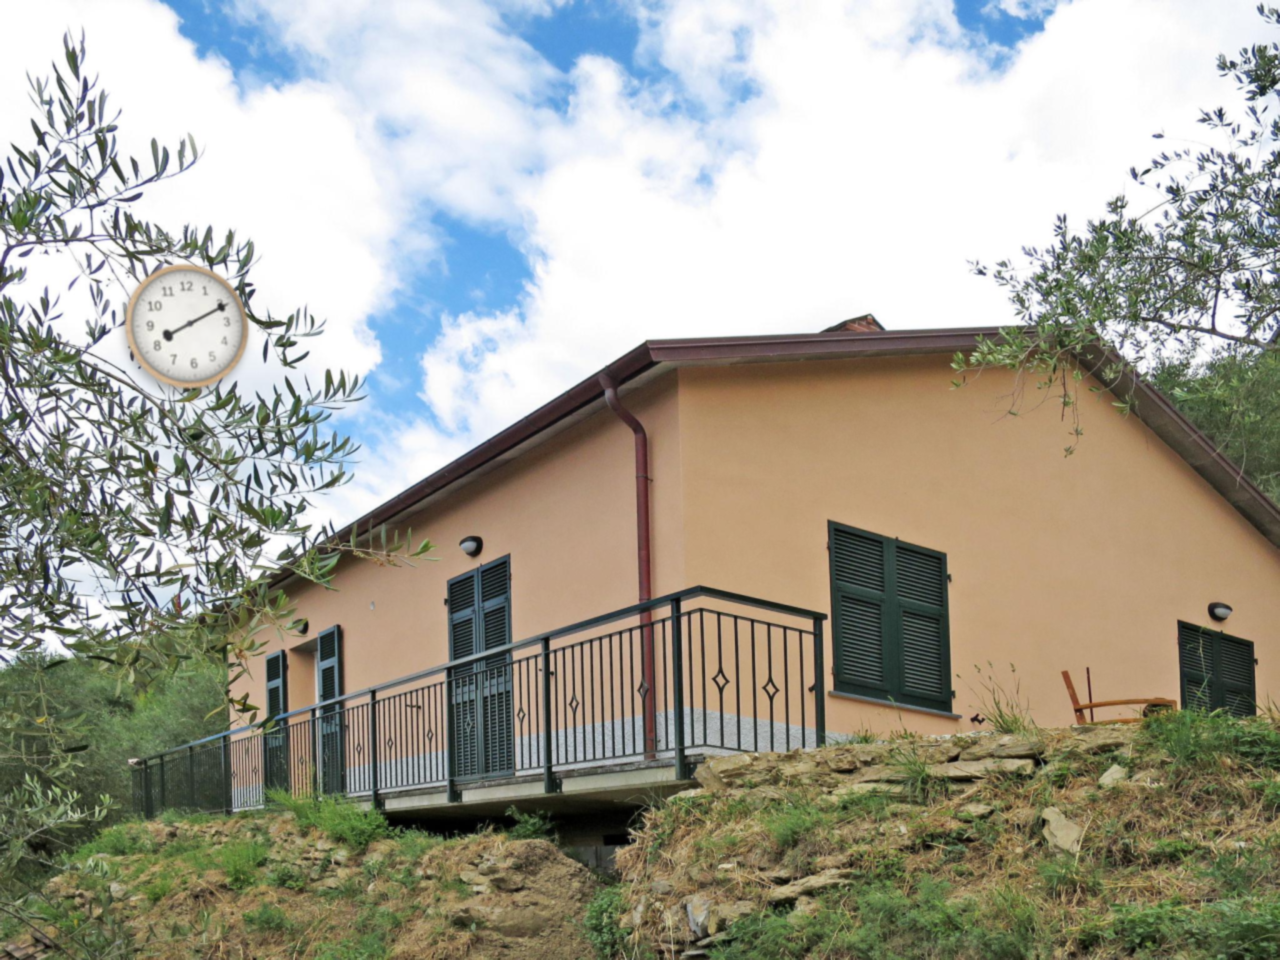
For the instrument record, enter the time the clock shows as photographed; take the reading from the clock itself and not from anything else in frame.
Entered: 8:11
